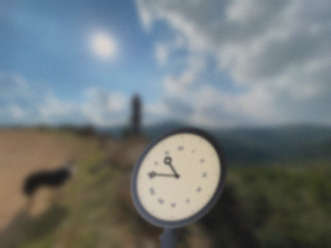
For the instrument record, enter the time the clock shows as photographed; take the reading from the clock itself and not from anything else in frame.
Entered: 10:46
